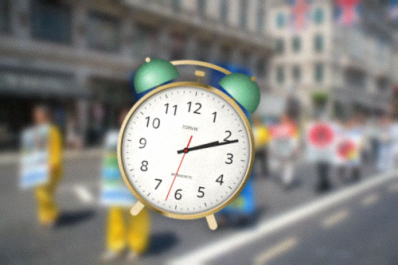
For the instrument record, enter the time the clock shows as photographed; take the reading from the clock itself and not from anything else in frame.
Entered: 2:11:32
